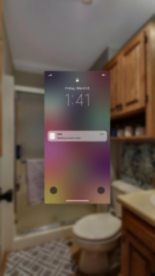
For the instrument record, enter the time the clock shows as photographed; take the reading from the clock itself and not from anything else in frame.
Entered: 1:41
